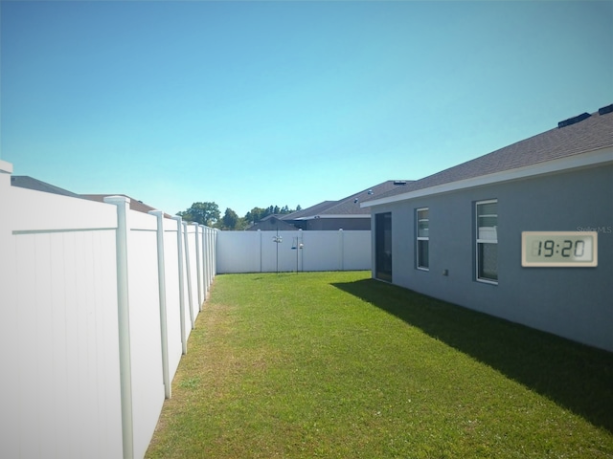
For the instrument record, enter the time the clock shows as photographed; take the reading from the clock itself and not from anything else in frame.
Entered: 19:20
